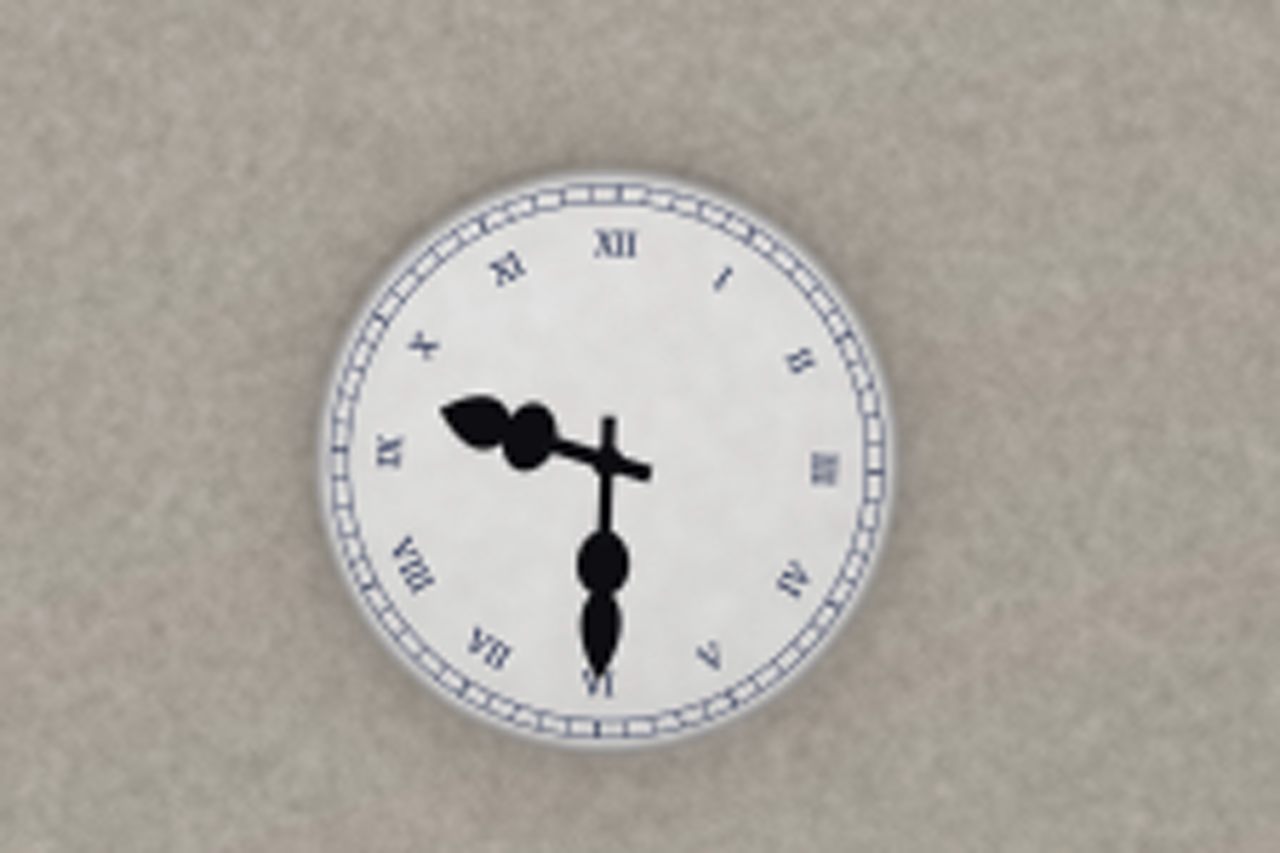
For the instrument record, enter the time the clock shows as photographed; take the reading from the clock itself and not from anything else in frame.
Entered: 9:30
